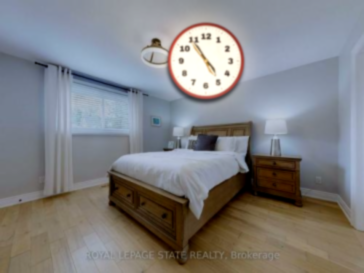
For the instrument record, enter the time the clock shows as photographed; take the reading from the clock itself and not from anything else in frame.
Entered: 4:54
